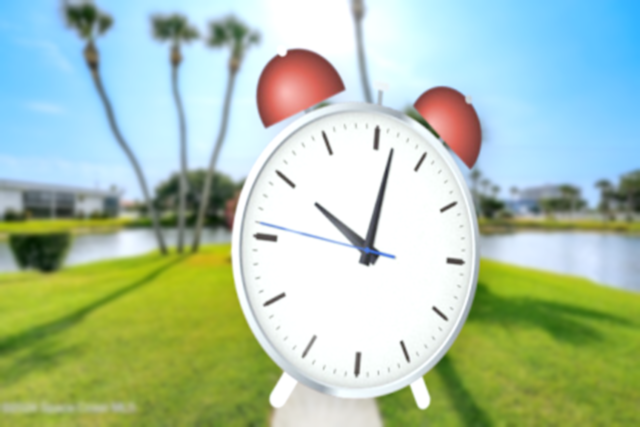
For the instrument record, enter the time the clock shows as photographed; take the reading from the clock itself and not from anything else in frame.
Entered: 10:01:46
